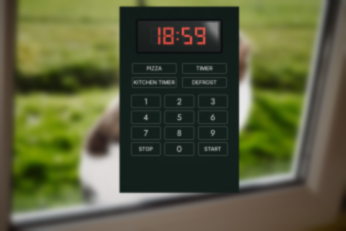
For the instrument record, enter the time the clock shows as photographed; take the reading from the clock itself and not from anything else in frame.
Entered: 18:59
